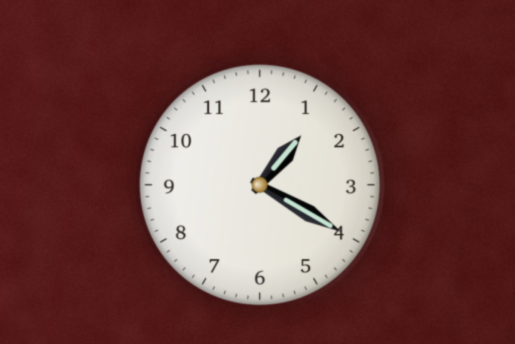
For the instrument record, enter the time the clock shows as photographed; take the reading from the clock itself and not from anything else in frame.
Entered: 1:20
